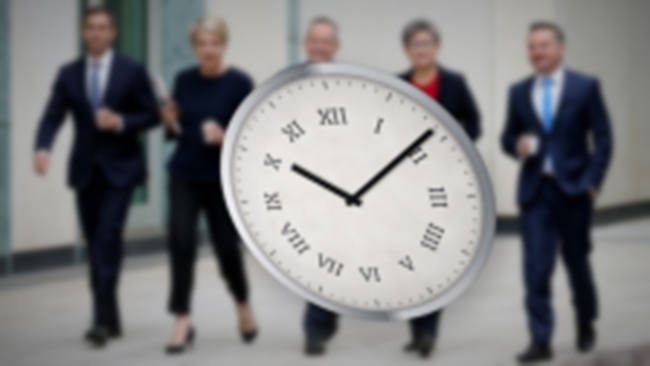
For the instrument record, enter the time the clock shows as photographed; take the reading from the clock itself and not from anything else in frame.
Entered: 10:09
